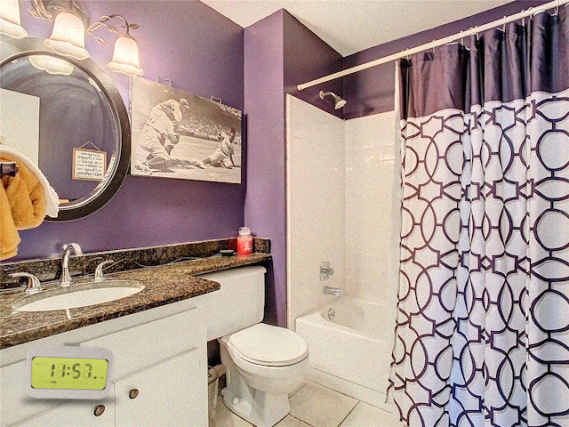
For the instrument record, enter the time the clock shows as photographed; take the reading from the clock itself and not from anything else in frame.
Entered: 11:57
